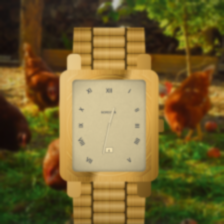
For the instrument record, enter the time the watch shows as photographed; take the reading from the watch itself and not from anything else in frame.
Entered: 12:32
